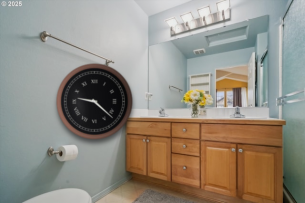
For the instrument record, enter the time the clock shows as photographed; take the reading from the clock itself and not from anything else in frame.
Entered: 9:22
